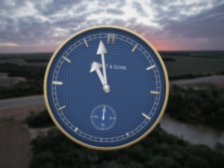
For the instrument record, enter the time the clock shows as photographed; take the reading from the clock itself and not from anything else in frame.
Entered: 10:58
